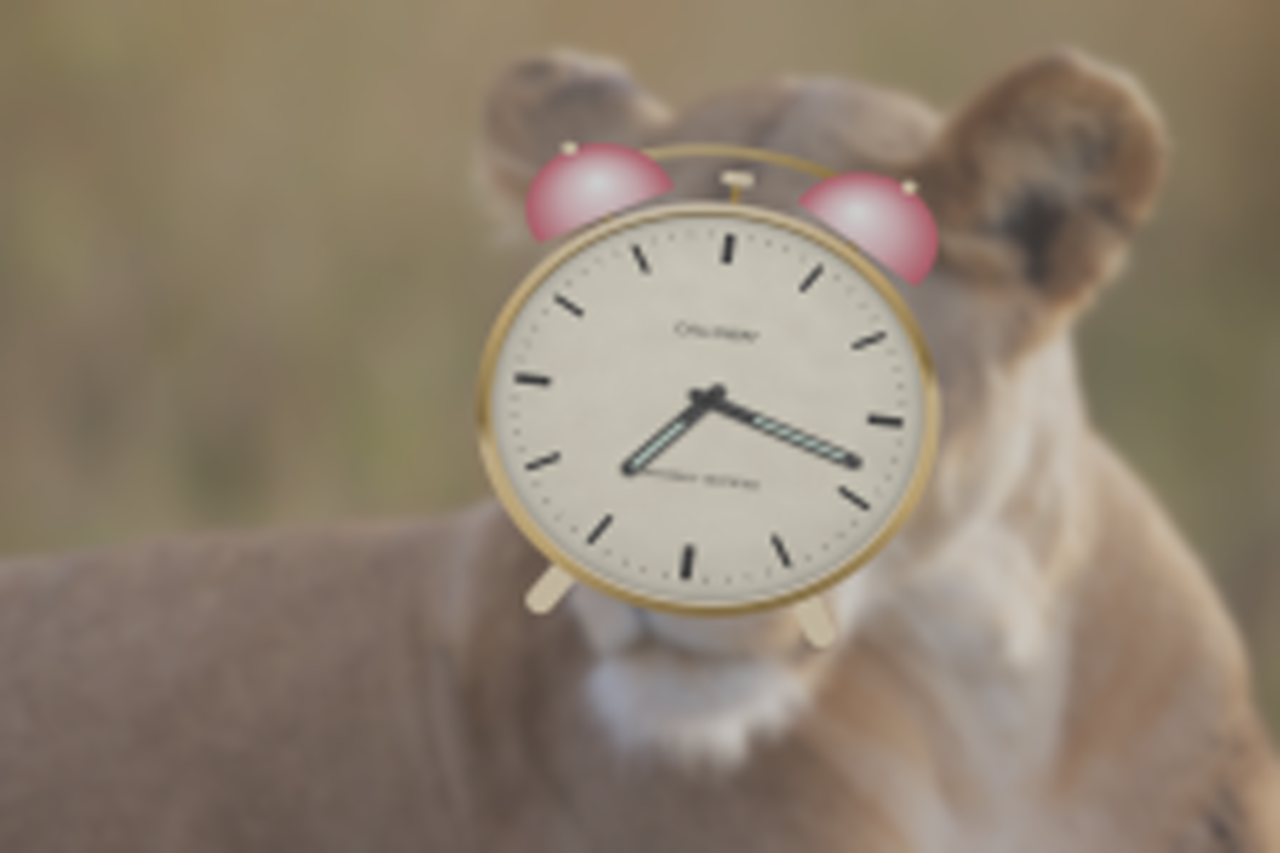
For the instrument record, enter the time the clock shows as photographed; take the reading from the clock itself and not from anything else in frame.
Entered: 7:18
